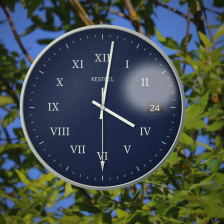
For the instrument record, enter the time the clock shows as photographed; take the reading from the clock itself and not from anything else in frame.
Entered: 4:01:30
